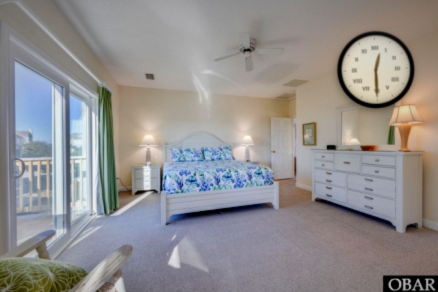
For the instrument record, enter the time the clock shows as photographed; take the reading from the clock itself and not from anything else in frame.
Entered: 12:30
